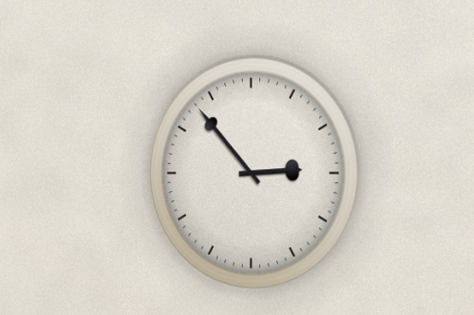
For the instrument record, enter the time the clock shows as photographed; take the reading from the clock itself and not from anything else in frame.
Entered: 2:53
